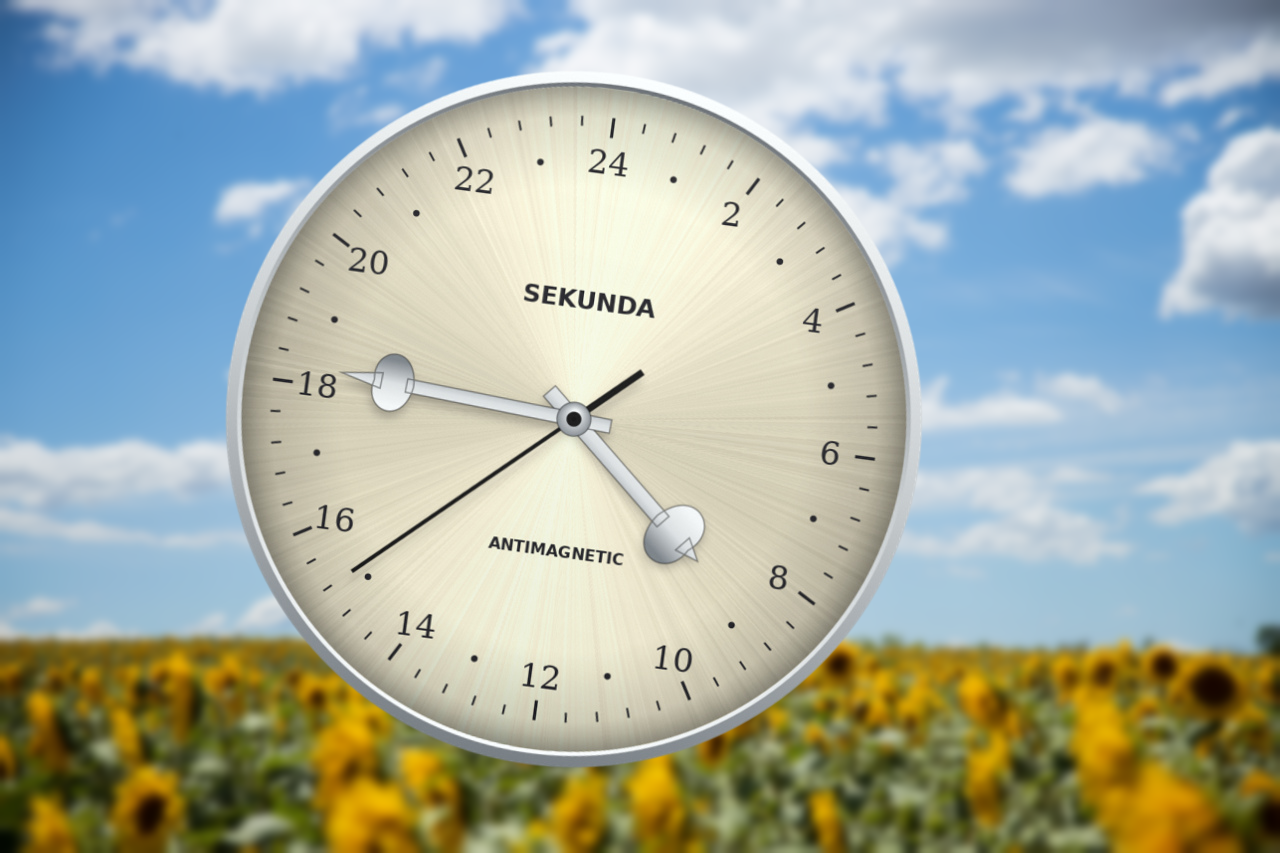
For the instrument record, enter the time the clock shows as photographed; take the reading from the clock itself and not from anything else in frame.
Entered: 8:45:38
